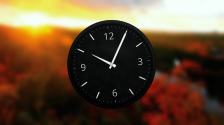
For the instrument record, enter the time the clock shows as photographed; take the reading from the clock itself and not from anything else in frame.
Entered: 10:05
